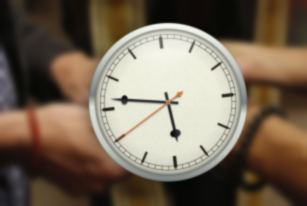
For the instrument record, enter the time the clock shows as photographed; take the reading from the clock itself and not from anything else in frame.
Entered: 5:46:40
